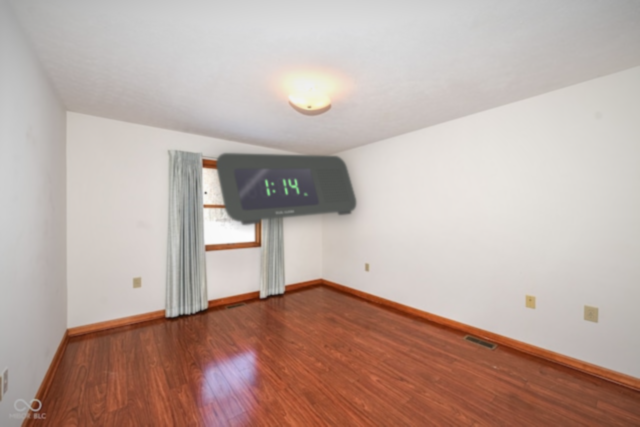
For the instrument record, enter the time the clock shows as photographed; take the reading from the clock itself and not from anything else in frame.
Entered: 1:14
